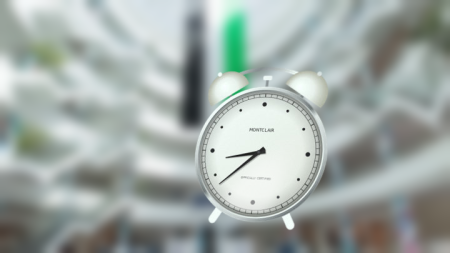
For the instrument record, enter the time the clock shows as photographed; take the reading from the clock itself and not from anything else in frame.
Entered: 8:38
